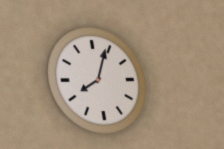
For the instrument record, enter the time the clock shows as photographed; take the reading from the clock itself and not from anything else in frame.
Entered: 8:04
